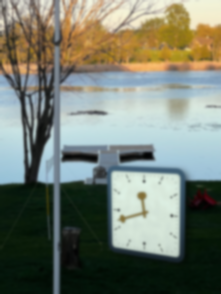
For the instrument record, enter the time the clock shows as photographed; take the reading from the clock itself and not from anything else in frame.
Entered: 11:42
